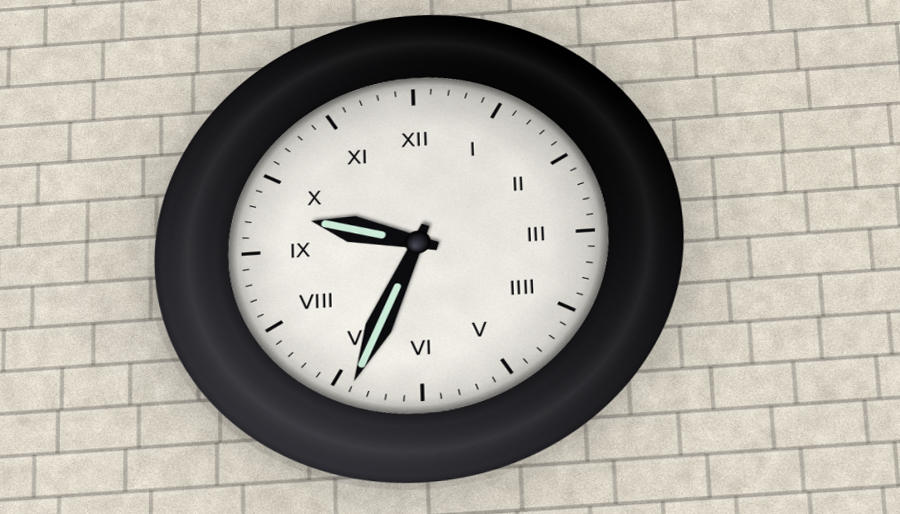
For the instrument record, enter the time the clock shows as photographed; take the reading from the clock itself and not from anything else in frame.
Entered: 9:34
